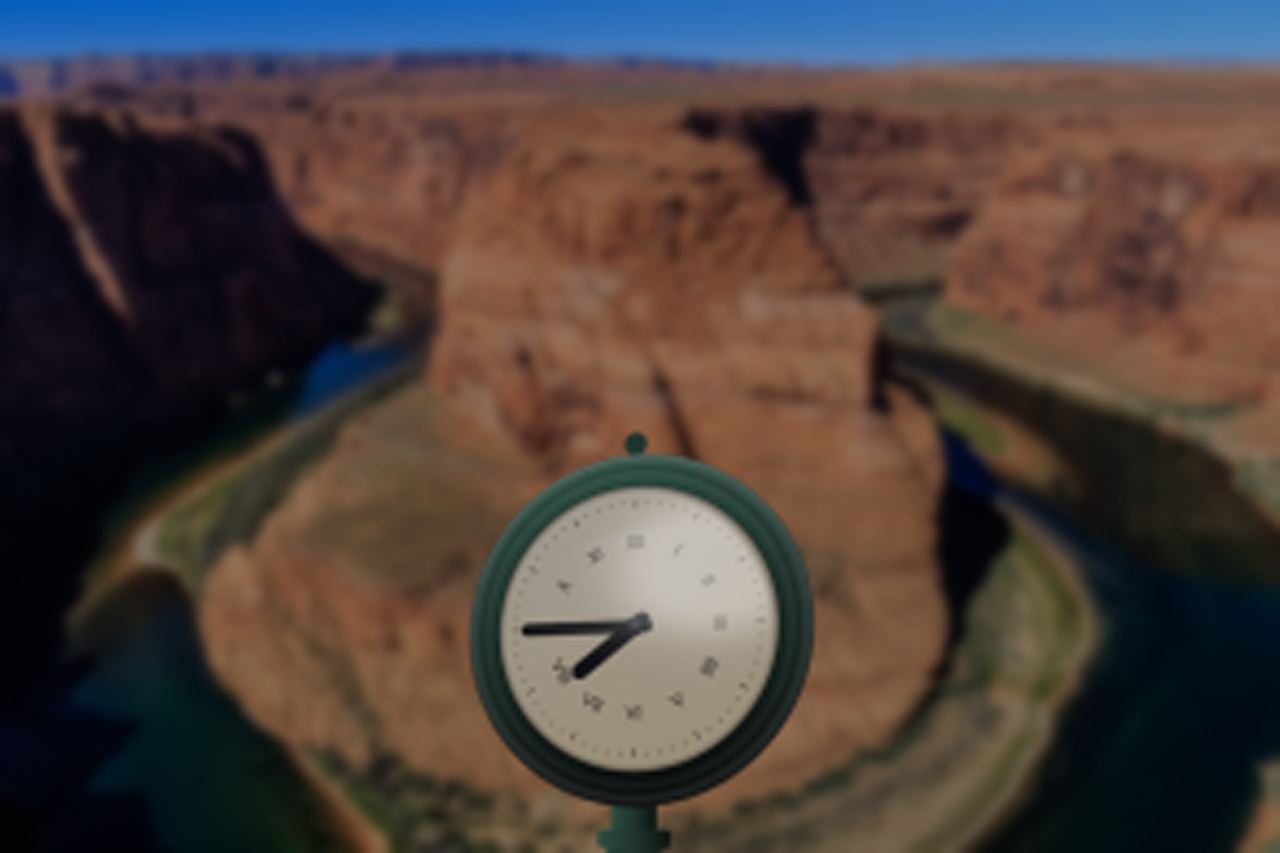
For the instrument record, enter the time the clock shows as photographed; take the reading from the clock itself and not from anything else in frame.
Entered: 7:45
